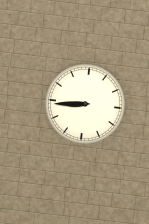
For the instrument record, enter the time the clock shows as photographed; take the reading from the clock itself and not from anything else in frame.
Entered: 8:44
